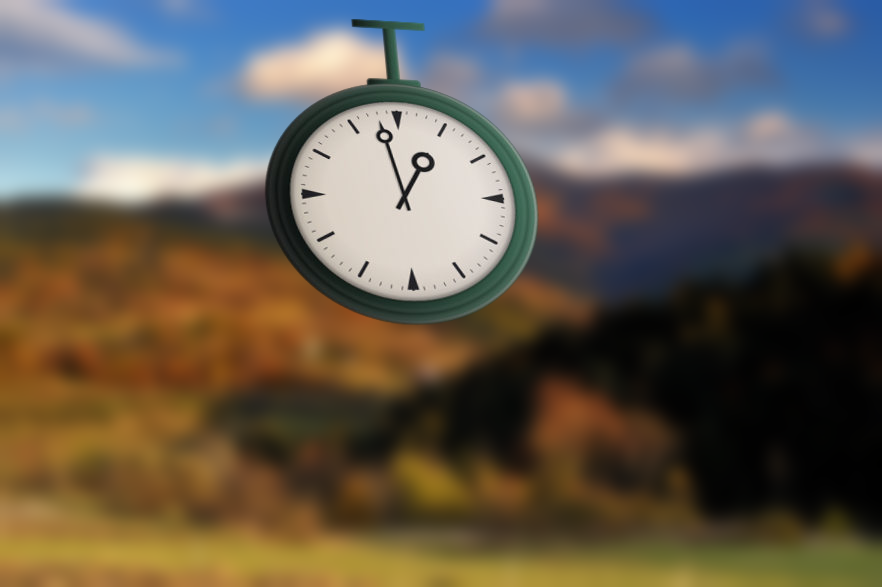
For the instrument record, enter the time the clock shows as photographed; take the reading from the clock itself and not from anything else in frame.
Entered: 12:58
